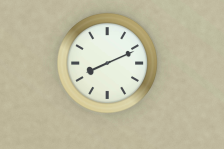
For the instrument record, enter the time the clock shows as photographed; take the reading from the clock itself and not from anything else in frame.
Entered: 8:11
